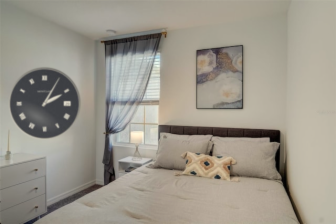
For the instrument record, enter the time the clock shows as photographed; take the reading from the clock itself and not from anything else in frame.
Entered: 2:05
